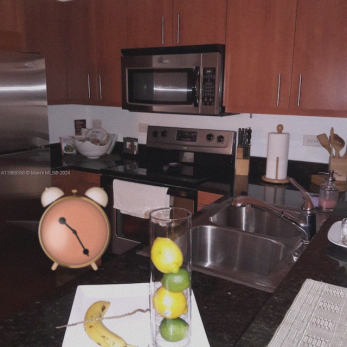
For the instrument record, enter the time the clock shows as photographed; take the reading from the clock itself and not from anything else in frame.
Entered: 10:25
